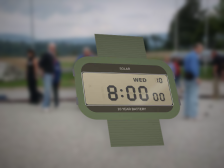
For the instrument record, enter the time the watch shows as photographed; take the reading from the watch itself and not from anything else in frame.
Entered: 8:00:00
